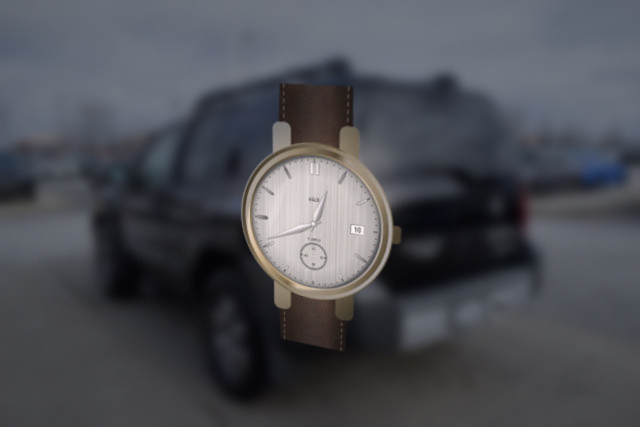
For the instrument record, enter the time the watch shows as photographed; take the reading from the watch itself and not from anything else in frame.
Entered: 12:41
